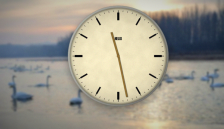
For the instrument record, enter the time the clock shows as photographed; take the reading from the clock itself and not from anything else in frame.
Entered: 11:28
